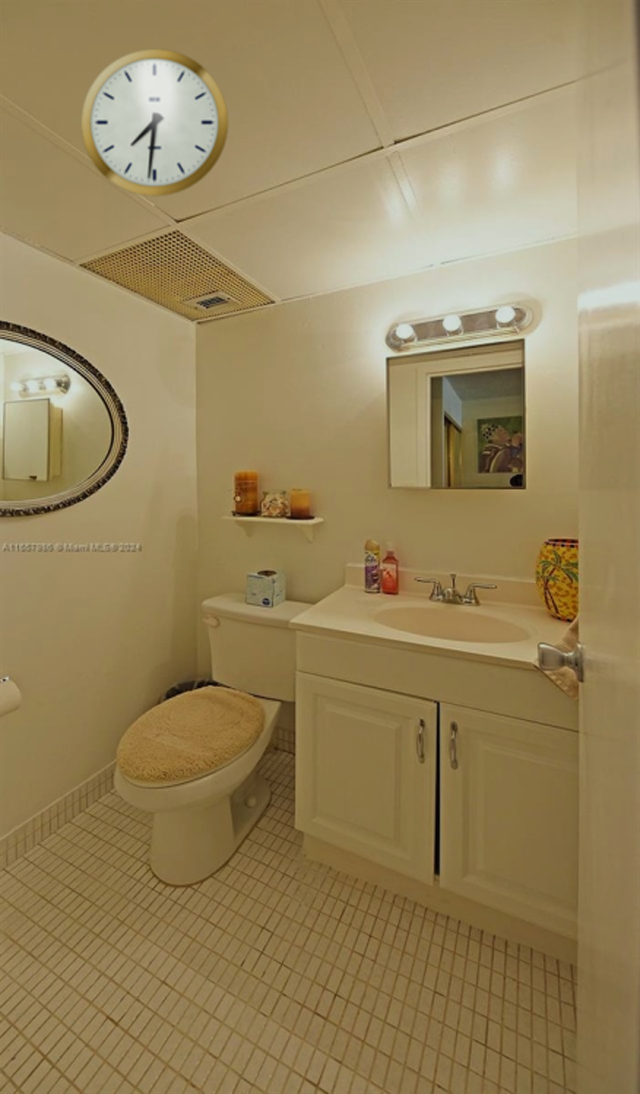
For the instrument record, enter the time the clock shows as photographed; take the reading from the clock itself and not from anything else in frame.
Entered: 7:31
